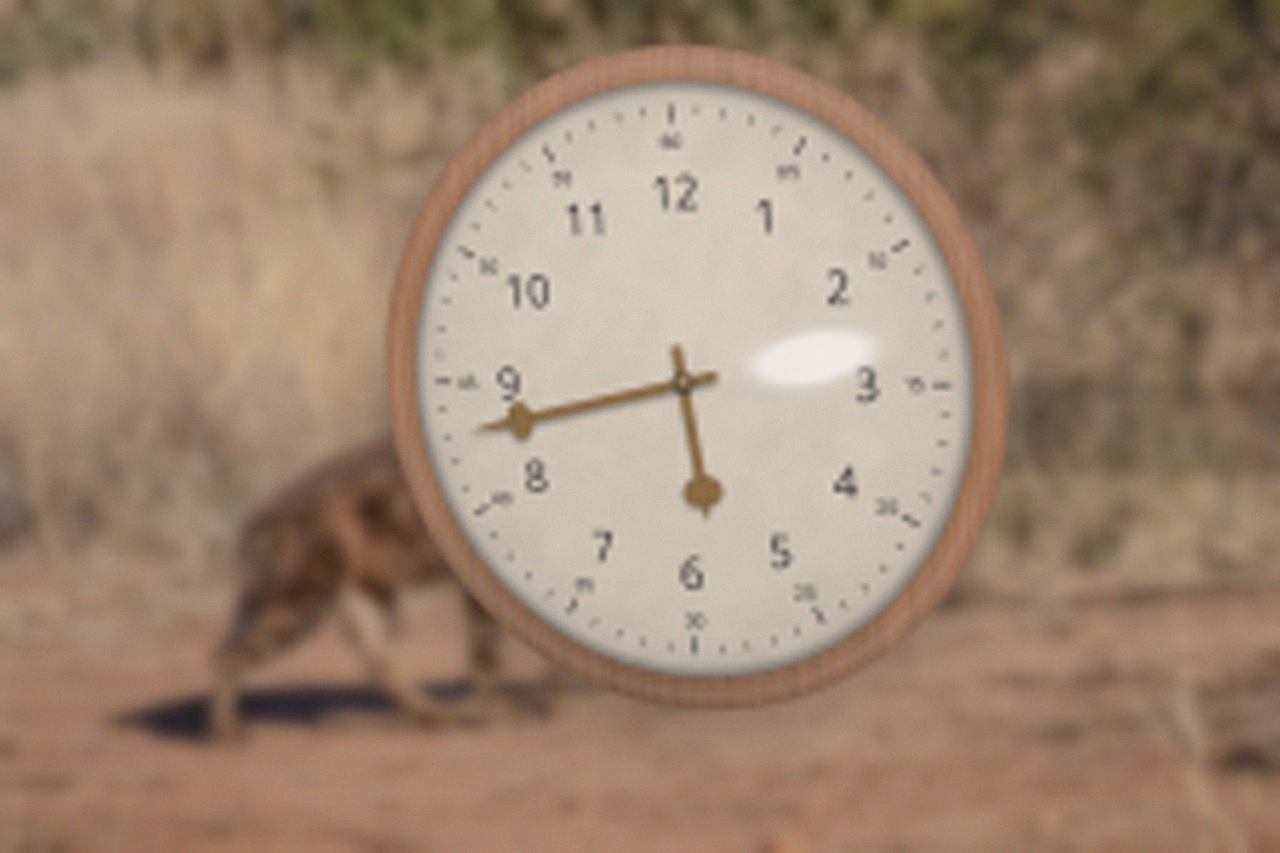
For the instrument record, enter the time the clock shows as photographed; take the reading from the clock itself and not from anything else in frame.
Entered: 5:43
